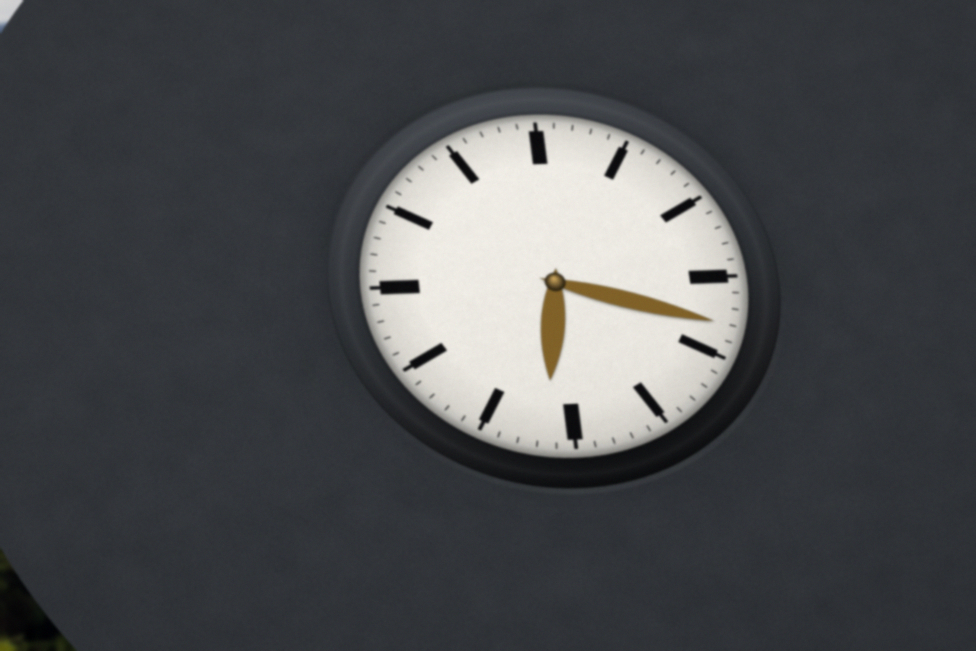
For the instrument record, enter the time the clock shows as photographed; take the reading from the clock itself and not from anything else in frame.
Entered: 6:18
